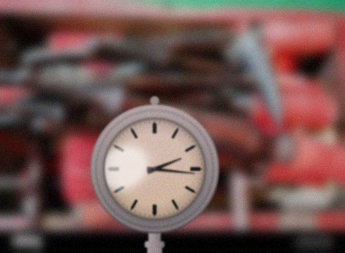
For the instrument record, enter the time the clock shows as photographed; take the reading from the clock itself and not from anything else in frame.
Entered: 2:16
